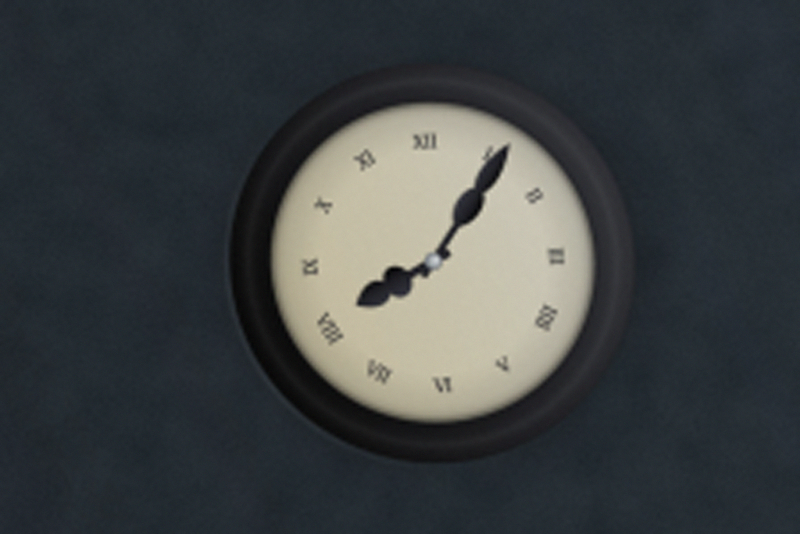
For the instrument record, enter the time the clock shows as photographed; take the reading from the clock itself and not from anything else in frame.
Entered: 8:06
